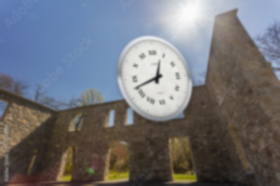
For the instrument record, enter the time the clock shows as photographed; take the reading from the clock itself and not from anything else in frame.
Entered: 12:42
